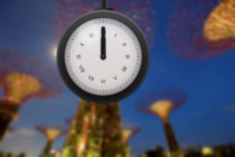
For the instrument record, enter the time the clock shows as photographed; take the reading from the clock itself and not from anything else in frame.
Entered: 12:00
